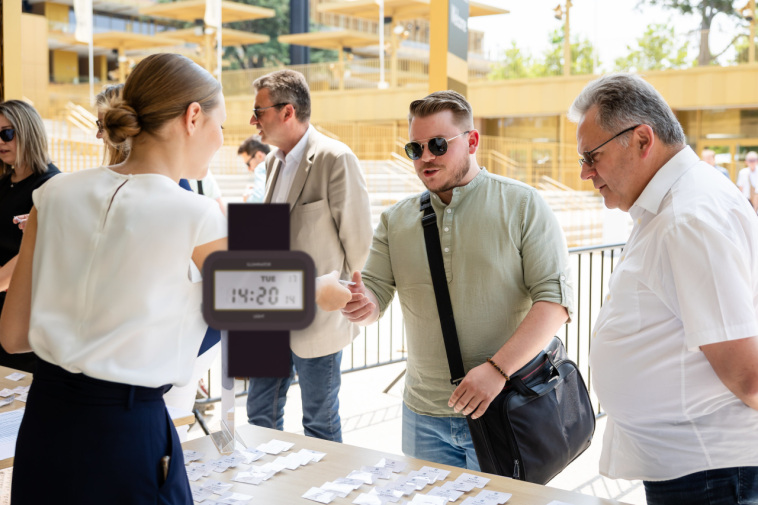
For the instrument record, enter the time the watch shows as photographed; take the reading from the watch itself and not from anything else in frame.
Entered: 14:20
